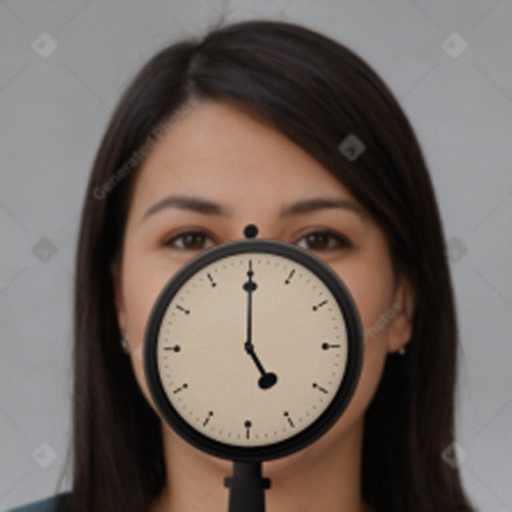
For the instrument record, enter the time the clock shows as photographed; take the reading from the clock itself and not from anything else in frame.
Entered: 5:00
